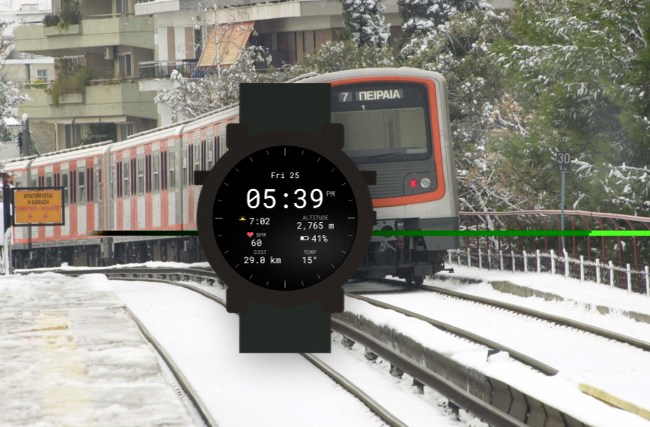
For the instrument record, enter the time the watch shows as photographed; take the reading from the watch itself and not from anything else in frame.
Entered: 5:39
